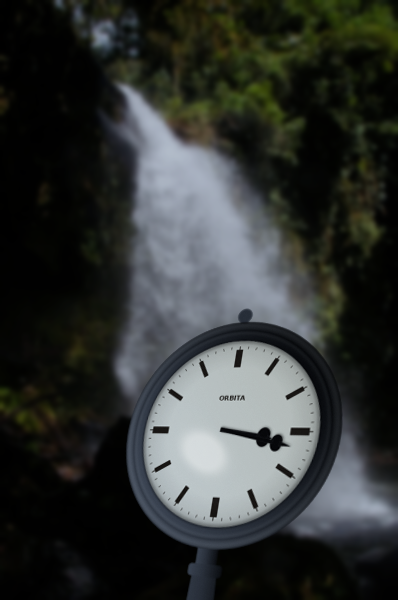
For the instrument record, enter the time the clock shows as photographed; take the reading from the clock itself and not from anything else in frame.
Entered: 3:17
